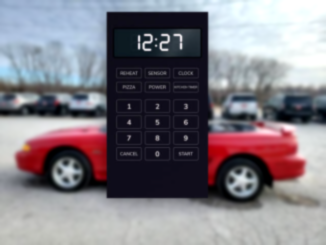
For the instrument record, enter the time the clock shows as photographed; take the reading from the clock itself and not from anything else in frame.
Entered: 12:27
